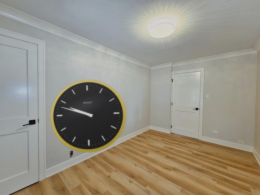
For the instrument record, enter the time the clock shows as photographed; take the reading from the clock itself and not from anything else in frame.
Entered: 9:48
